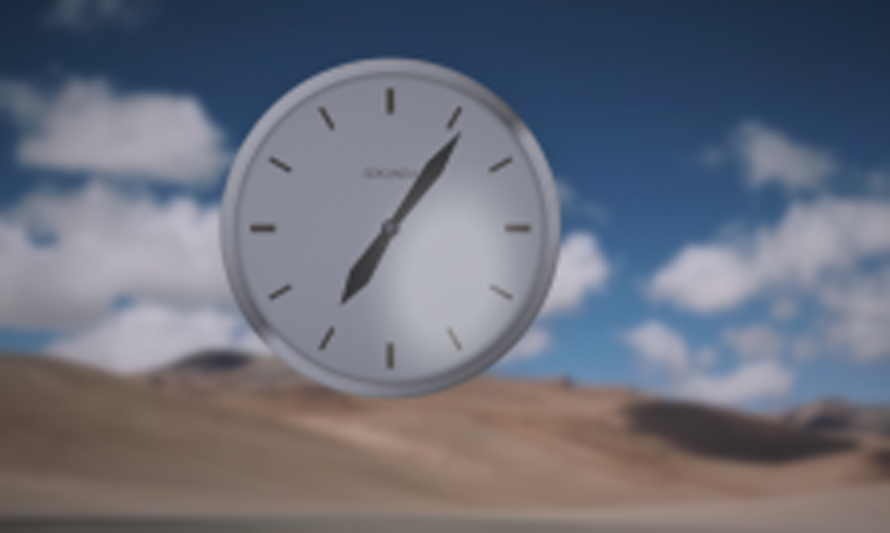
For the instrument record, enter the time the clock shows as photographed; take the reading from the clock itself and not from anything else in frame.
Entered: 7:06
